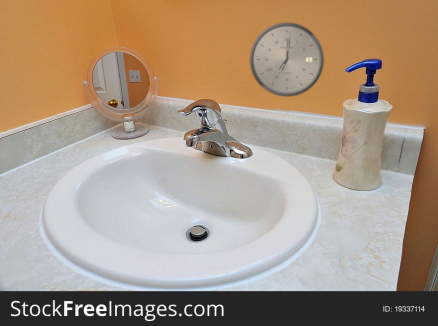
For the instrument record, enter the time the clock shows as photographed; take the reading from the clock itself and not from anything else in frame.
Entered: 7:01
